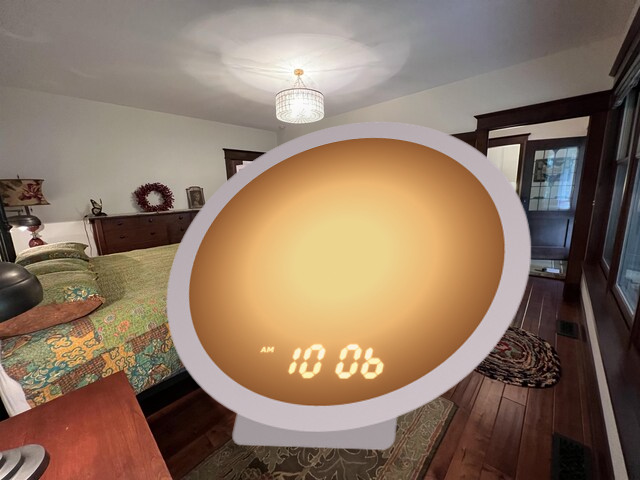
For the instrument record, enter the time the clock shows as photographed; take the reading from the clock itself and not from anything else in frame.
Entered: 10:06
